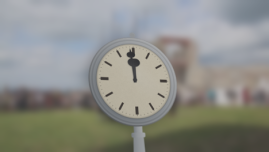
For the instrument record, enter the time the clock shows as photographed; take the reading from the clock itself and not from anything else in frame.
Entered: 11:59
